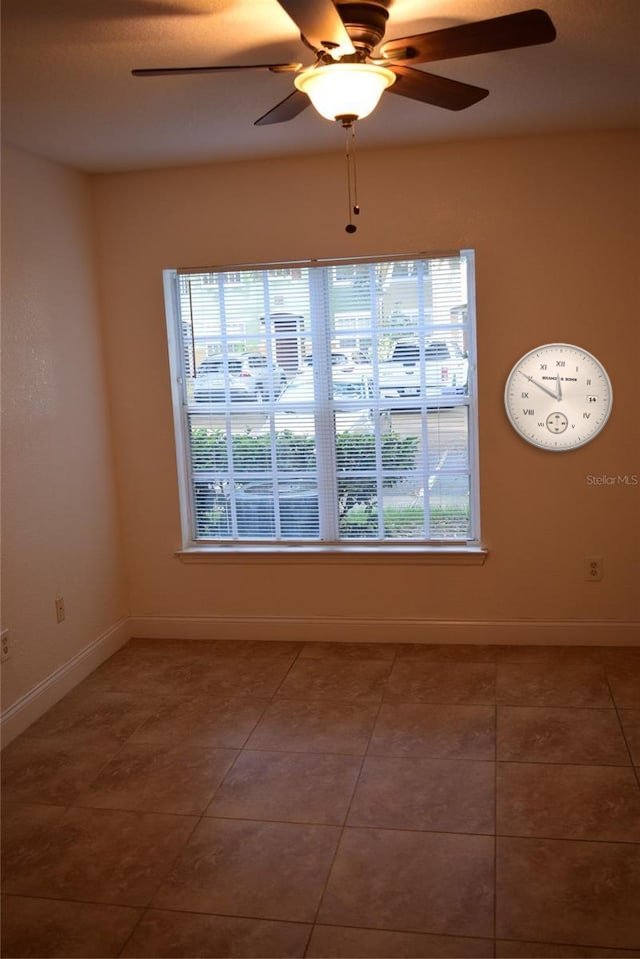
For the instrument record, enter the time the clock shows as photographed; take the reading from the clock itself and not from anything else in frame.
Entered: 11:50
